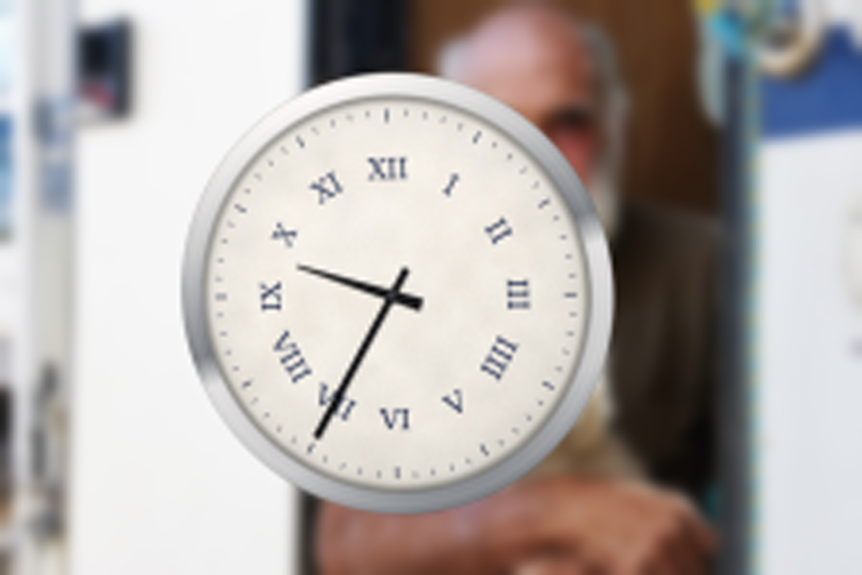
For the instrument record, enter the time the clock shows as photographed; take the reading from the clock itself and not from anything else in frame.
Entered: 9:35
